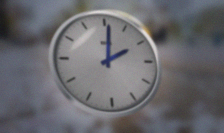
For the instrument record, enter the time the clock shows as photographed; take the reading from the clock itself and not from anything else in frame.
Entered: 2:01
